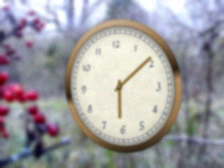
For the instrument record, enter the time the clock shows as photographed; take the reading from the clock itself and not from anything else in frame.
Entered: 6:09
